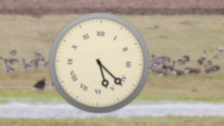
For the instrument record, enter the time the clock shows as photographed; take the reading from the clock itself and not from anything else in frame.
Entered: 5:22
